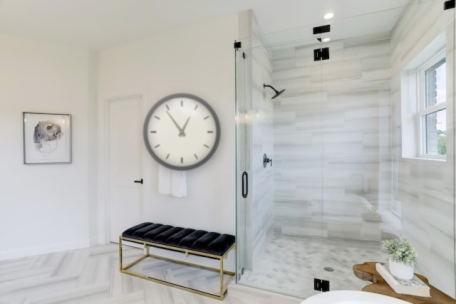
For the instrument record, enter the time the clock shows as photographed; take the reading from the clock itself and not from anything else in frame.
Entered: 12:54
